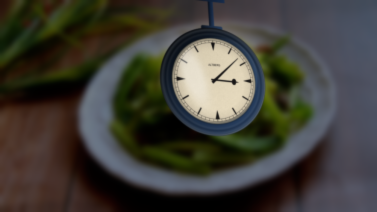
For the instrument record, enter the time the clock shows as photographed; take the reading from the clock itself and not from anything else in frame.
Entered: 3:08
